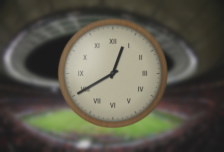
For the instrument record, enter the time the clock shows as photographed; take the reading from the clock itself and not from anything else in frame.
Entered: 12:40
